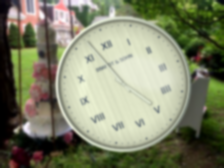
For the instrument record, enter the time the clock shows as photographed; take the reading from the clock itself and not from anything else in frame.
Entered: 4:57
